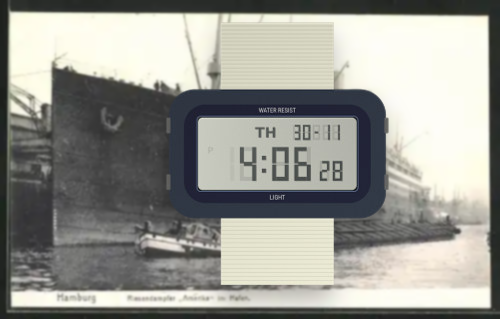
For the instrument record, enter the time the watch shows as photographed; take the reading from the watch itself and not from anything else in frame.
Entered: 4:06:28
